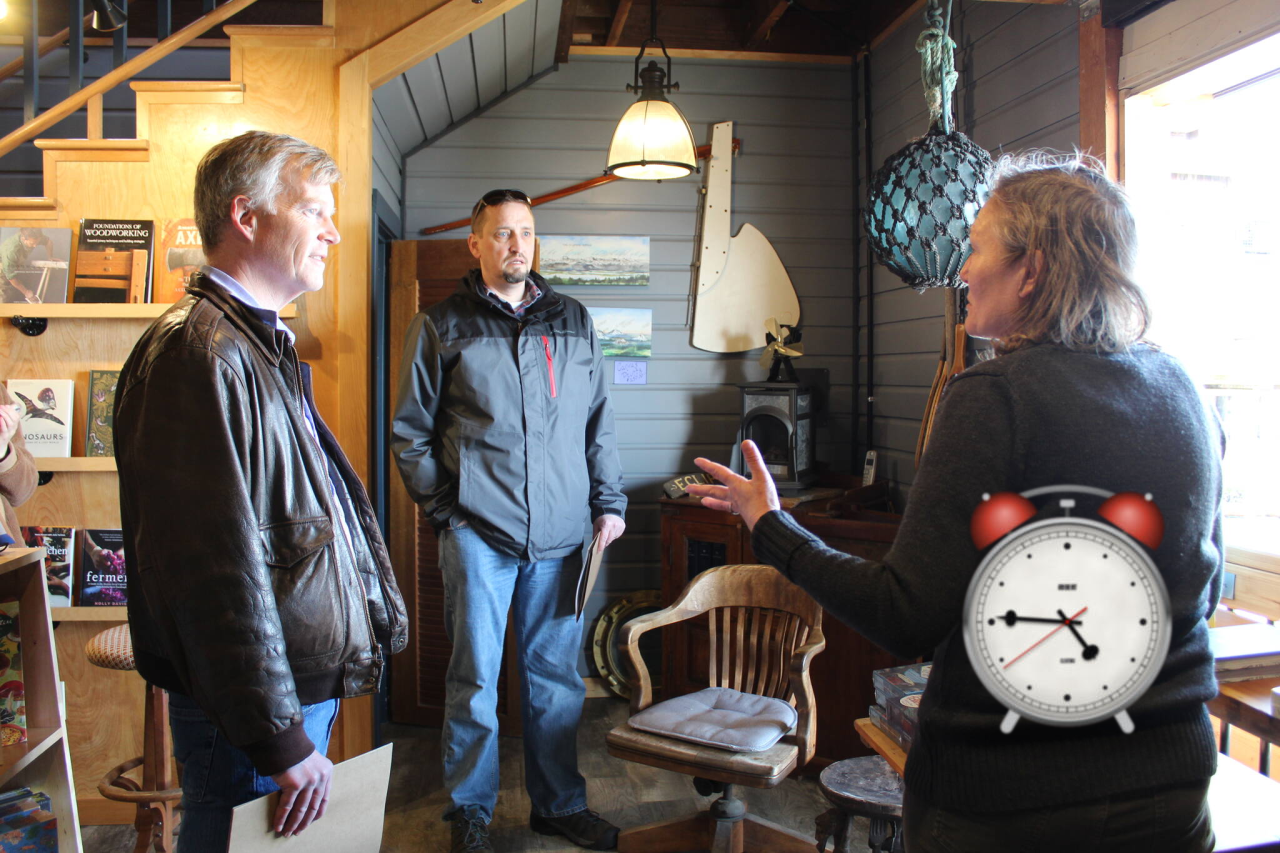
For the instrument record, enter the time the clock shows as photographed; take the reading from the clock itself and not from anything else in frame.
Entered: 4:45:39
